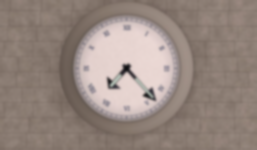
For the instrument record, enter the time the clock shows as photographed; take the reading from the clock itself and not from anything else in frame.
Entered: 7:23
